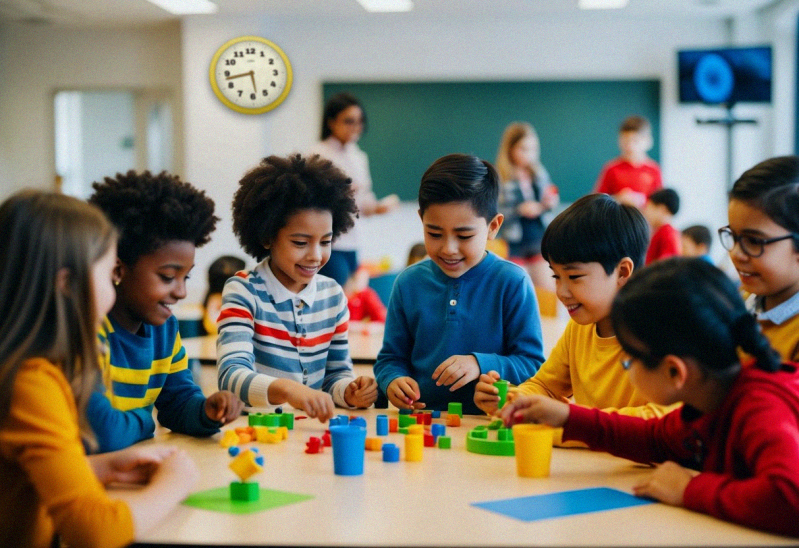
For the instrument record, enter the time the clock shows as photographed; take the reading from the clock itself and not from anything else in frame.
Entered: 5:43
